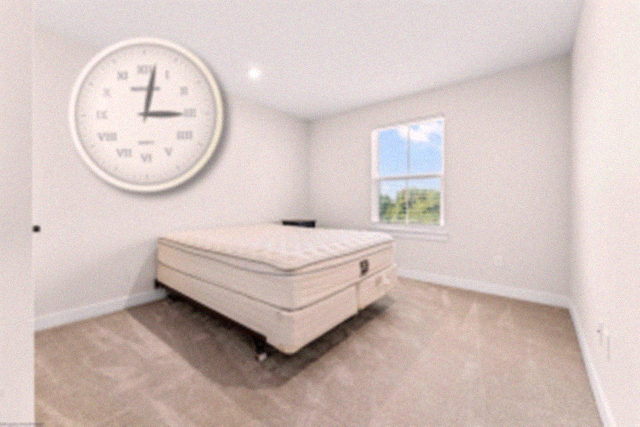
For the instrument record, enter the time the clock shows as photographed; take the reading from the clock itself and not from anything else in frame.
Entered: 3:02
